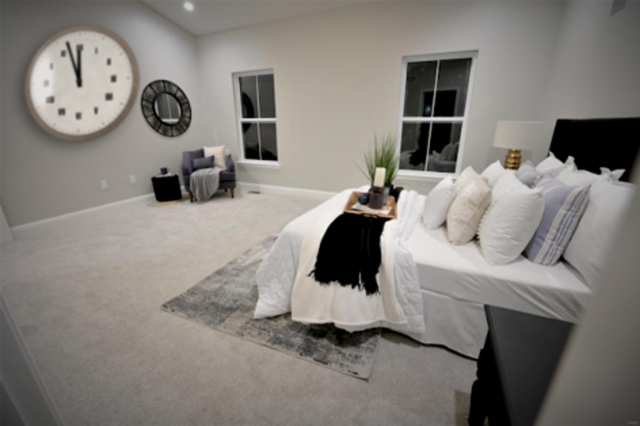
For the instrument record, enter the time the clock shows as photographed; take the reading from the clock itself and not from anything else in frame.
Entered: 11:57
